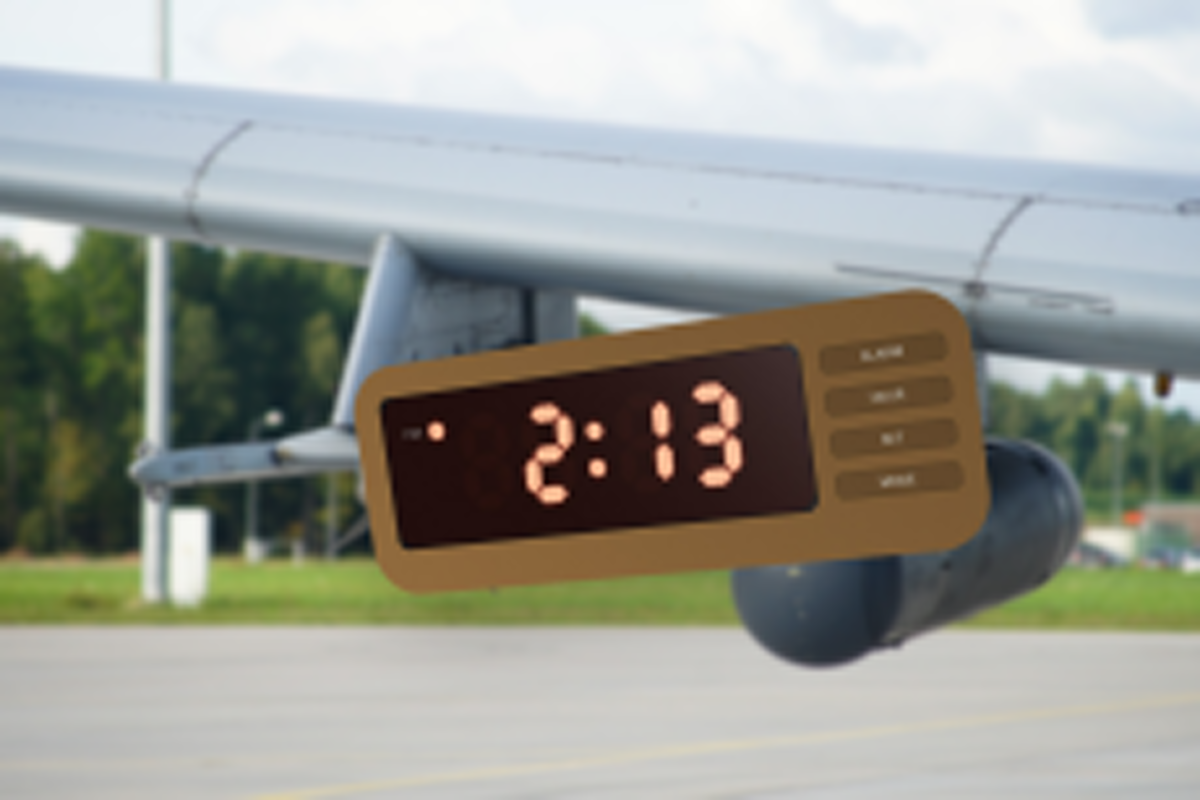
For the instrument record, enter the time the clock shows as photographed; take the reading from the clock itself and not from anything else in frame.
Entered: 2:13
